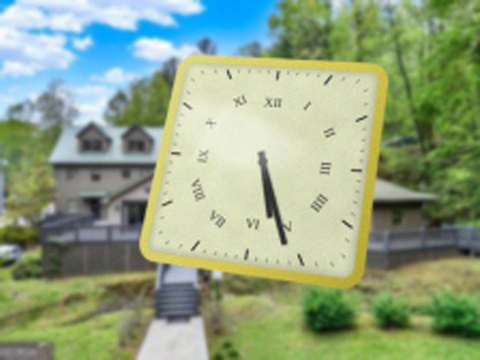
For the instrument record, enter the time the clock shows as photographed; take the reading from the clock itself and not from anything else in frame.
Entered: 5:26
